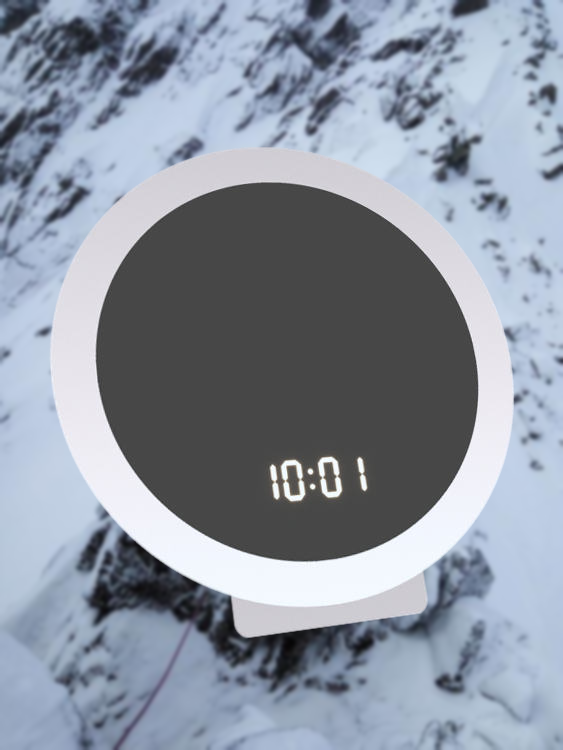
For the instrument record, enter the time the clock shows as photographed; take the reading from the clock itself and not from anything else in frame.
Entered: 10:01
